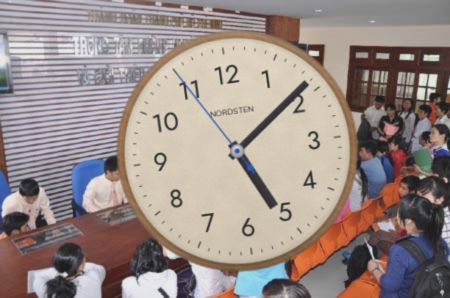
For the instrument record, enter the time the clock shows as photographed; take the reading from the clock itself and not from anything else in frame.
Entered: 5:08:55
